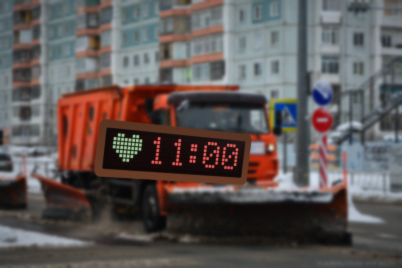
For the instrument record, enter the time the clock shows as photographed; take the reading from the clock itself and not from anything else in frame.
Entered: 11:00
